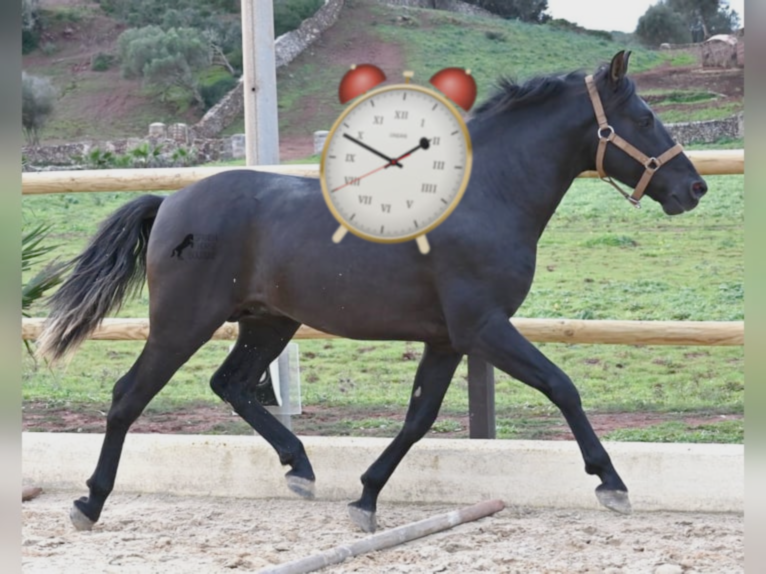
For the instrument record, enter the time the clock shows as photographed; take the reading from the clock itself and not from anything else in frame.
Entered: 1:48:40
